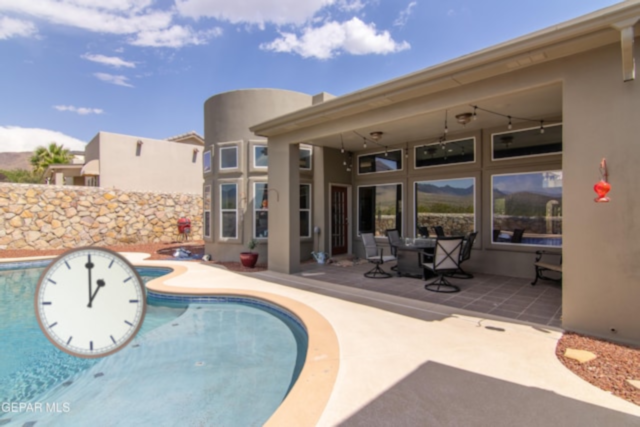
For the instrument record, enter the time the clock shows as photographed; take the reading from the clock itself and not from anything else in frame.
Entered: 1:00
